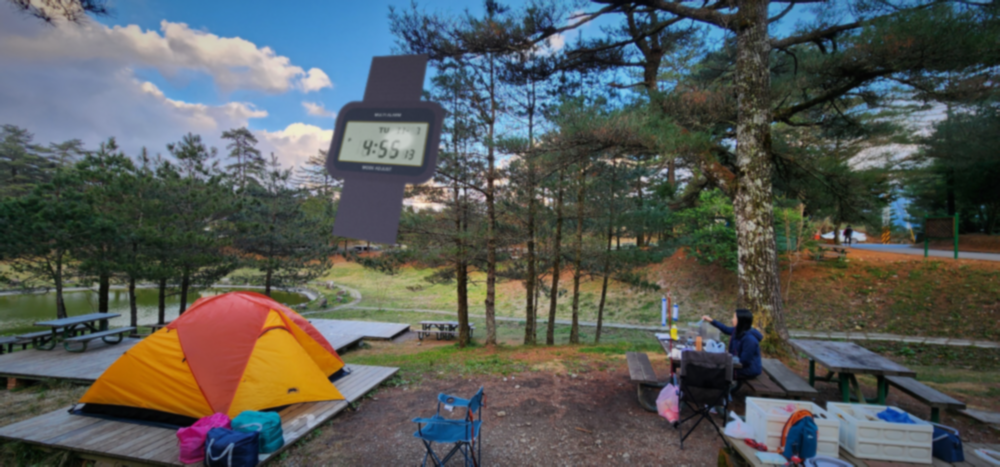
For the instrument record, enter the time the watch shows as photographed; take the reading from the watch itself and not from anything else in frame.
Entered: 4:55
